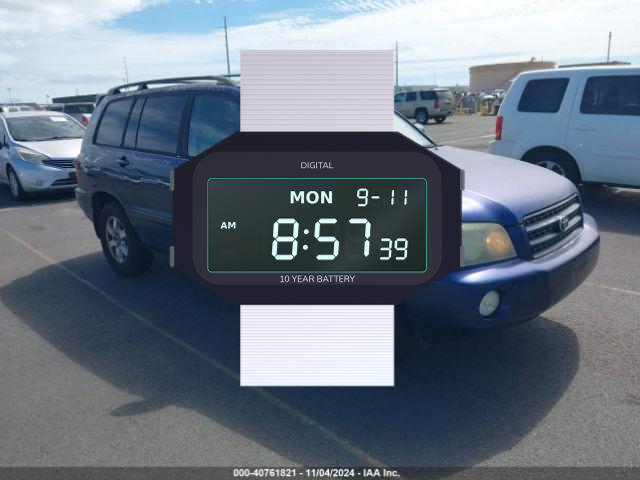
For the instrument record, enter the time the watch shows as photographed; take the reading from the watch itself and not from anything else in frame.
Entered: 8:57:39
